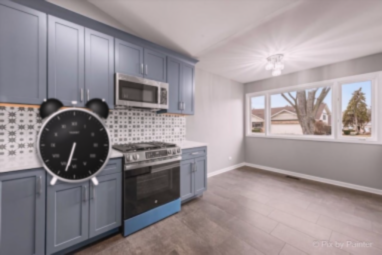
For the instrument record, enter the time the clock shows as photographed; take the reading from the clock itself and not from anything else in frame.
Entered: 6:33
